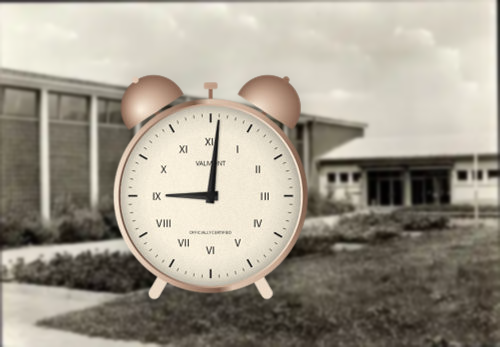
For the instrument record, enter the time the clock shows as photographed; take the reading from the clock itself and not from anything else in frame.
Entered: 9:01
